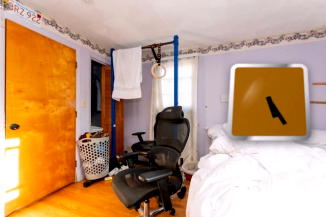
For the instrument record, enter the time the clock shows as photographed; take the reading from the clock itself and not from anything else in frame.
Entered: 5:25
